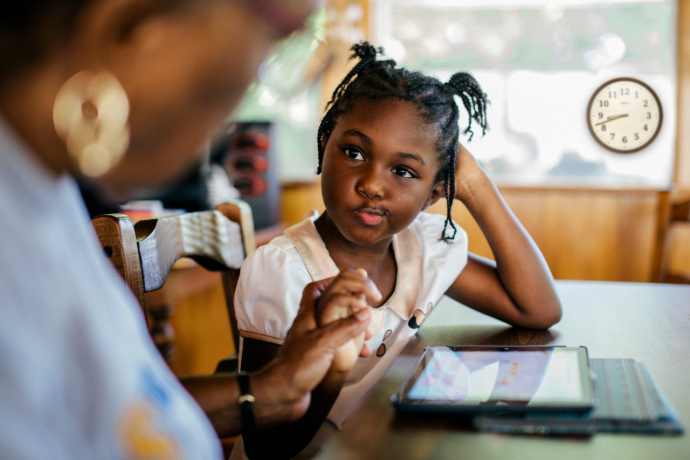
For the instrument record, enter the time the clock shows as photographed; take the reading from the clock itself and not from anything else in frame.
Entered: 8:42
